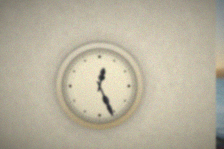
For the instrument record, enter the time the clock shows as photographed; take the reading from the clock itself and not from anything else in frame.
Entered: 12:26
